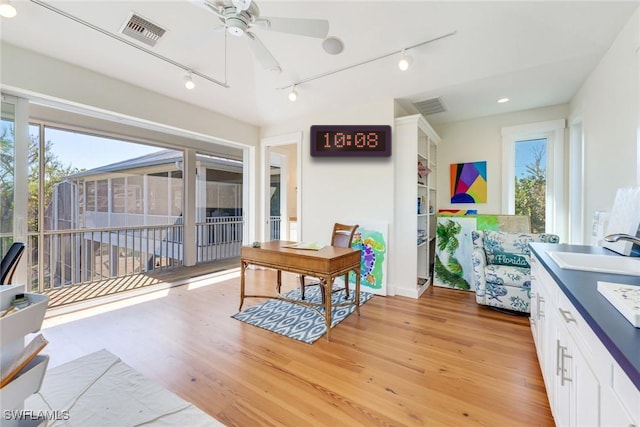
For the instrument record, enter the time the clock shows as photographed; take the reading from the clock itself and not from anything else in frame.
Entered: 10:08
